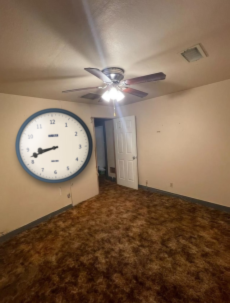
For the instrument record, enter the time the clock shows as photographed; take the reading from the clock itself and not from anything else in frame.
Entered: 8:42
